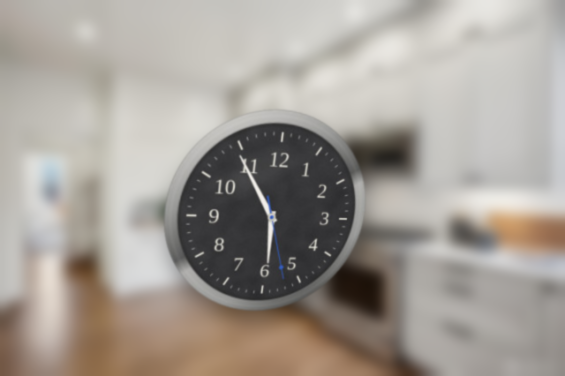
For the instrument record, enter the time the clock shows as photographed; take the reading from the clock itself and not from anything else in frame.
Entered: 5:54:27
